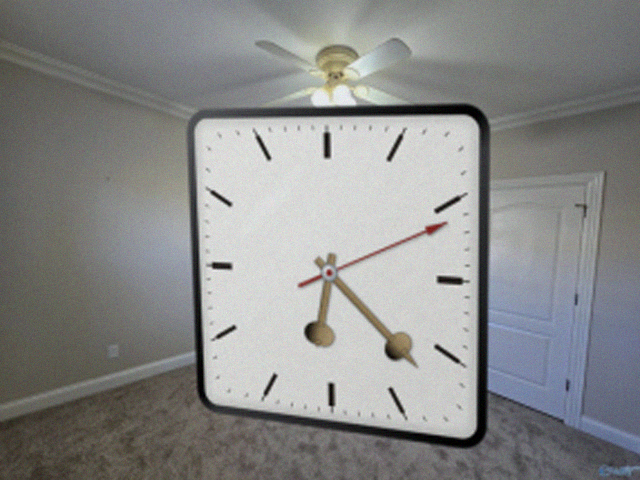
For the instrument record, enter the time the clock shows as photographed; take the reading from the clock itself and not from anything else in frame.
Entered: 6:22:11
